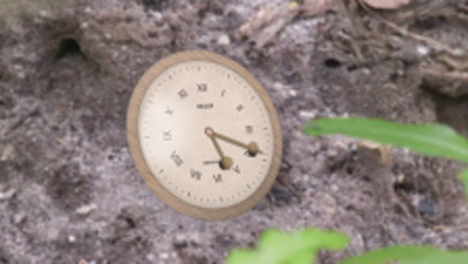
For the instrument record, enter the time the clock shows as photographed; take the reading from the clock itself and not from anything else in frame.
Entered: 5:19
